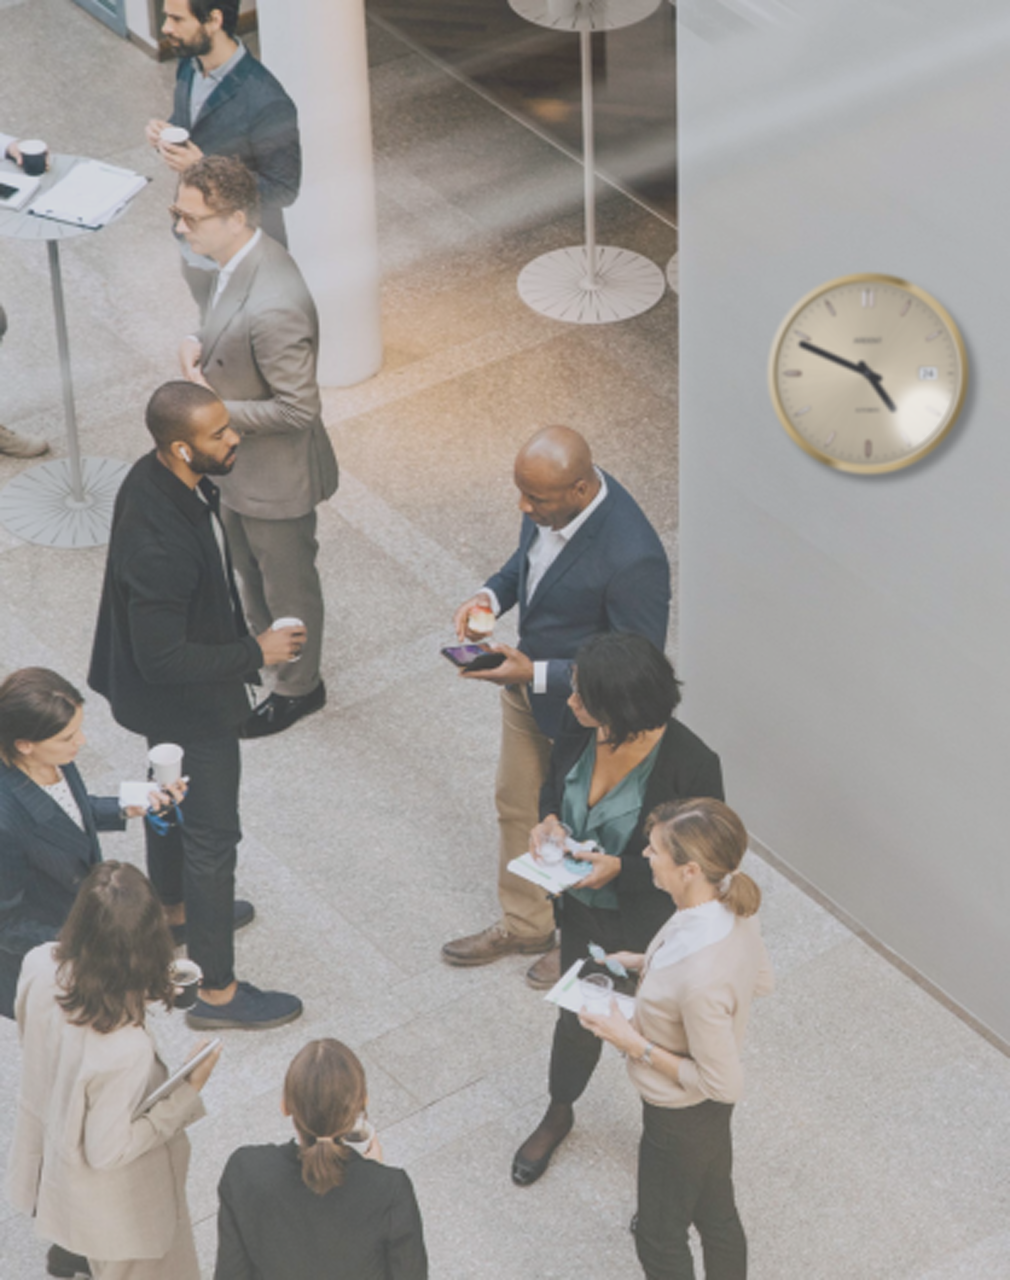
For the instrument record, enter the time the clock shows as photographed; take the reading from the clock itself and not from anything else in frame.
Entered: 4:49
